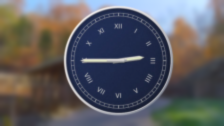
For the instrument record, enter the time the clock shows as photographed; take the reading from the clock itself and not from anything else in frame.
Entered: 2:45
